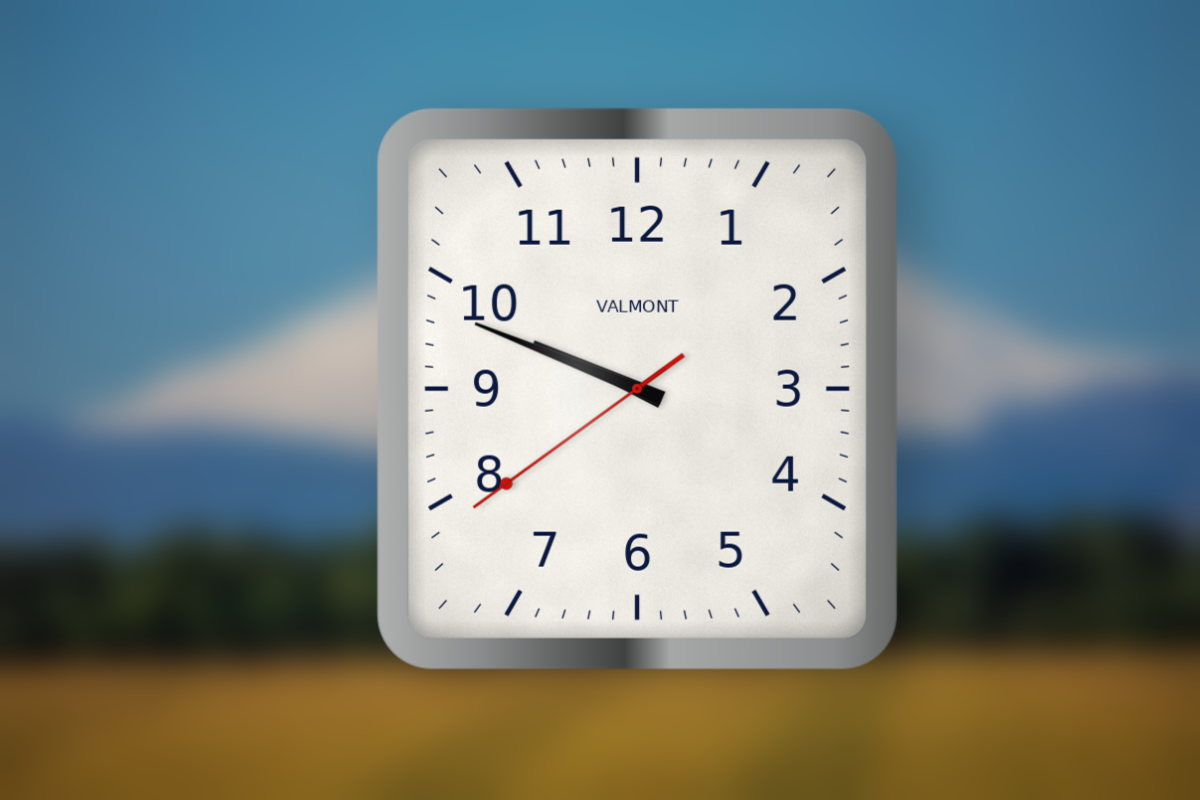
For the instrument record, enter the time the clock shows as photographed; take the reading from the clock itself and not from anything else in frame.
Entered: 9:48:39
